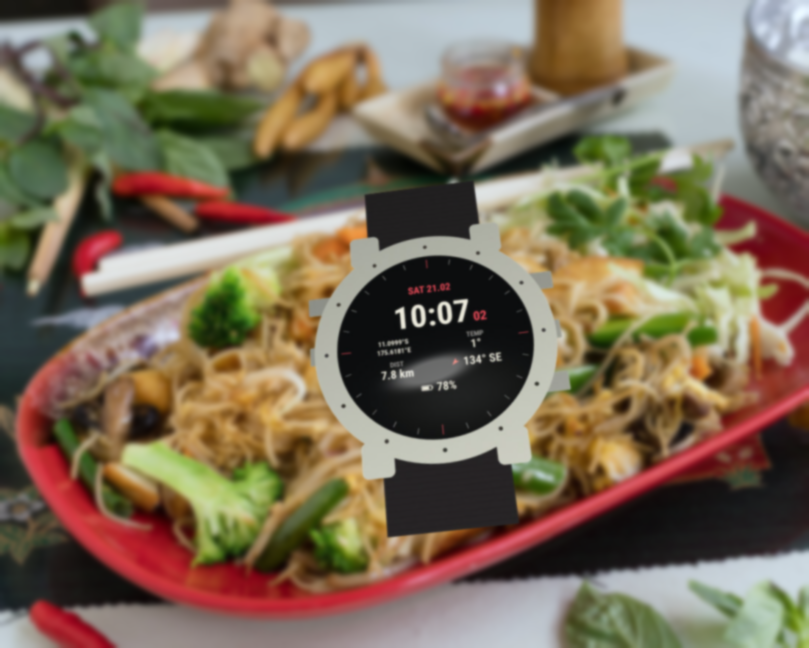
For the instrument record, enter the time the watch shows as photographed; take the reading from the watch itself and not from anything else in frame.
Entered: 10:07:02
